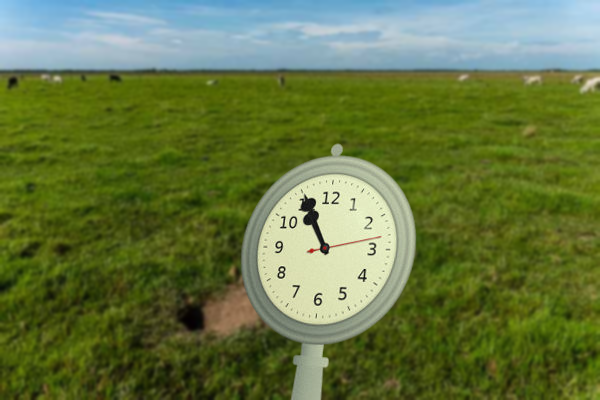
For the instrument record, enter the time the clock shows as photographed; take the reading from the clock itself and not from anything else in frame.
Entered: 10:55:13
